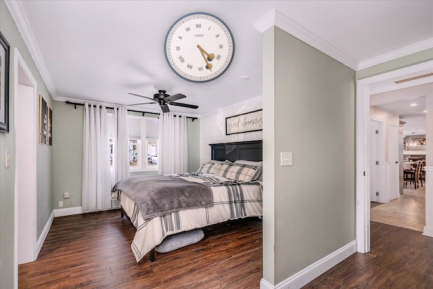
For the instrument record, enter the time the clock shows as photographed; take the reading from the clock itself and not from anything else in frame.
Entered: 4:26
